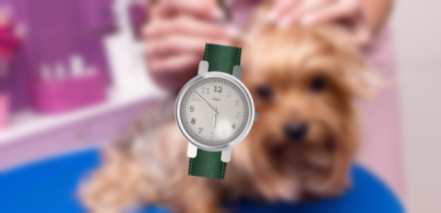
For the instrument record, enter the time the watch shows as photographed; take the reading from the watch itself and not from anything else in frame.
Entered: 5:51
